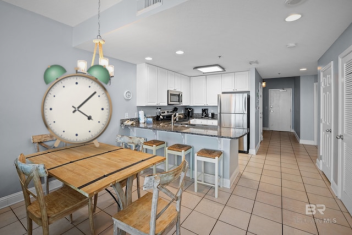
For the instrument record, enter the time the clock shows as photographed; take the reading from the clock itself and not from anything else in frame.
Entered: 4:08
